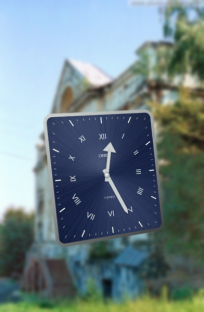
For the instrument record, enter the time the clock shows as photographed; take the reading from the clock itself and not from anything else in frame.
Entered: 12:26
